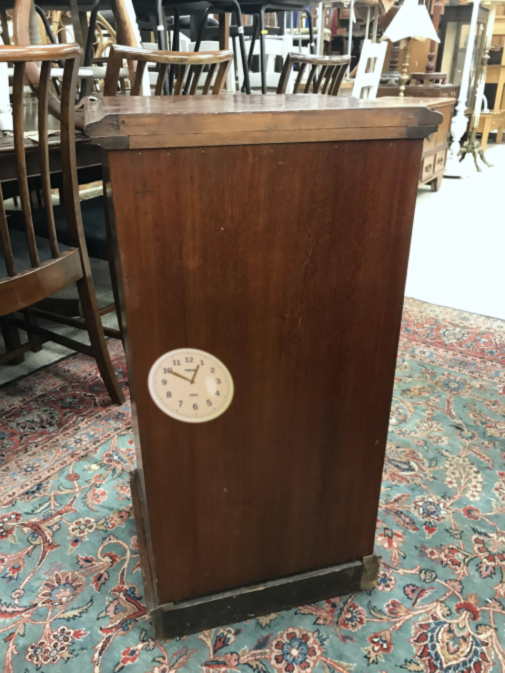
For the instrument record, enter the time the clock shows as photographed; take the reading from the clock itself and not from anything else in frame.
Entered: 12:50
